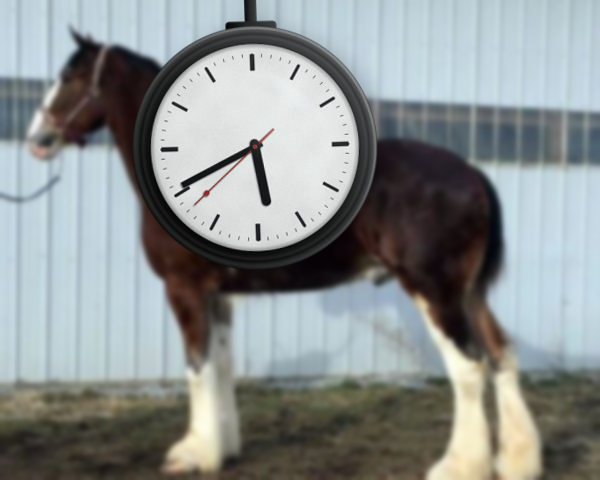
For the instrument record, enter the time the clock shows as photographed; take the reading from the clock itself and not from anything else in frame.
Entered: 5:40:38
